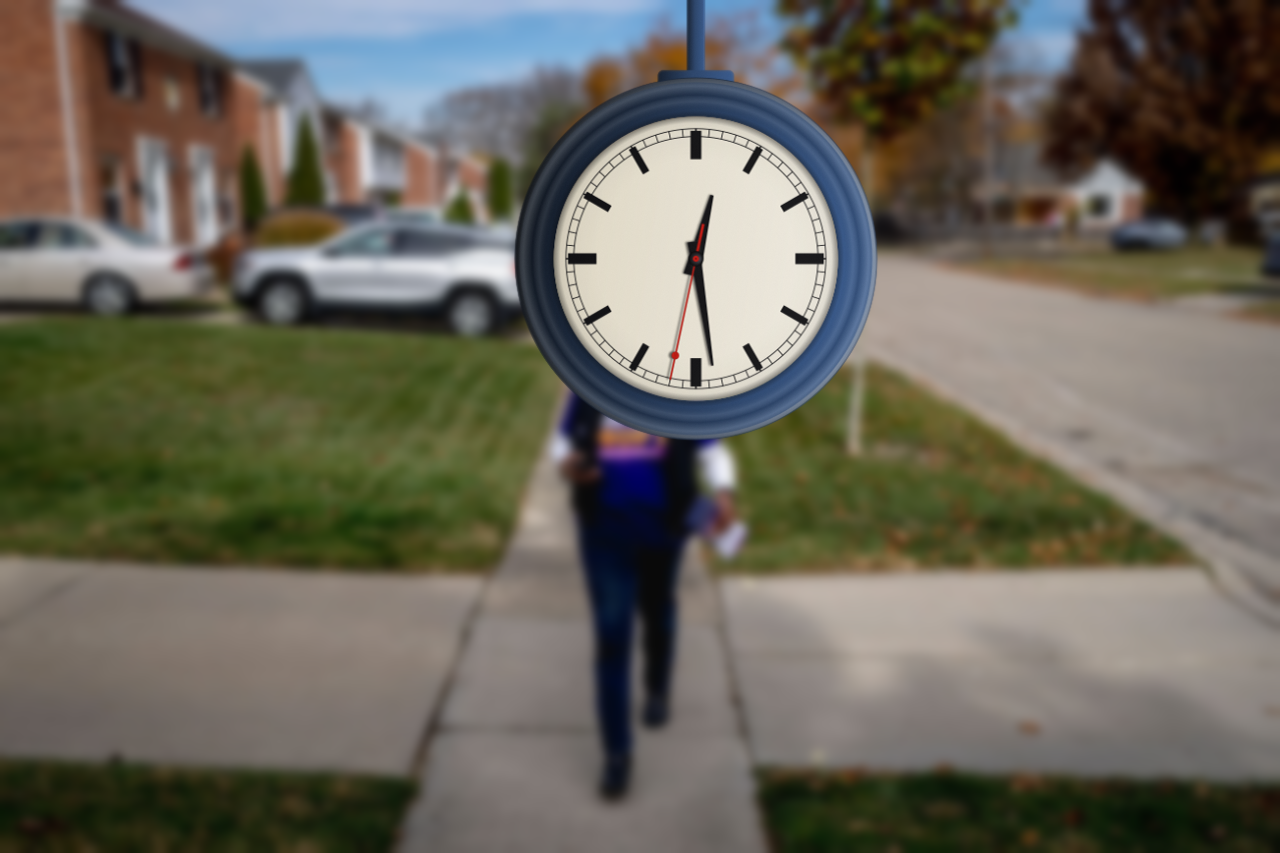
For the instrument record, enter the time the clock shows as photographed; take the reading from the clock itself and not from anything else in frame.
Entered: 12:28:32
